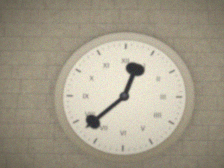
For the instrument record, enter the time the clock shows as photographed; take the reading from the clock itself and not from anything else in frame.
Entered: 12:38
